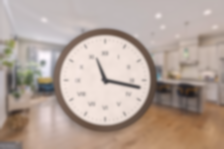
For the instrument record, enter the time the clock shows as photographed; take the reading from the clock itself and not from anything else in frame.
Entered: 11:17
